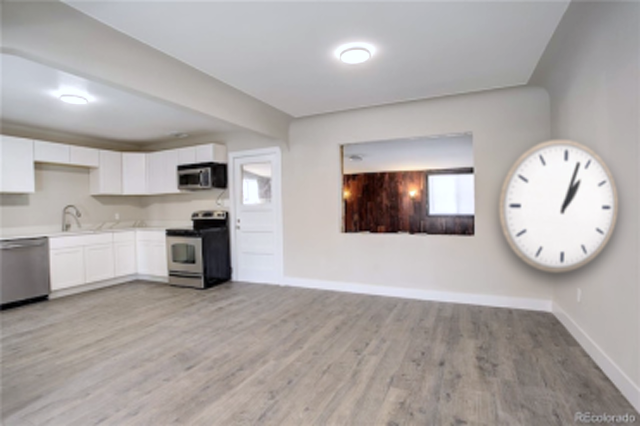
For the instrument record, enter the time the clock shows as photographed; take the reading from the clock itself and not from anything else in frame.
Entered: 1:03
